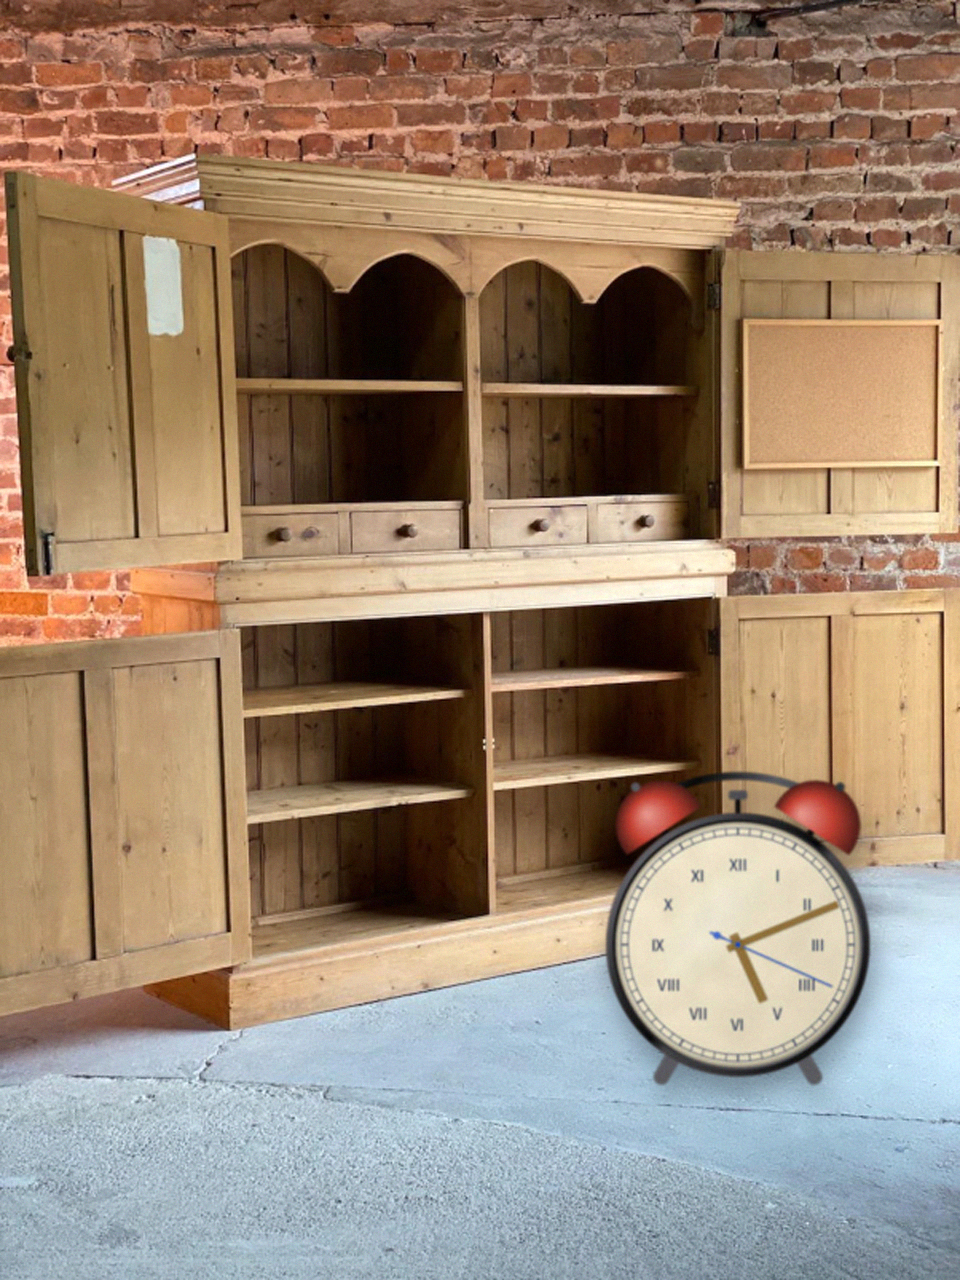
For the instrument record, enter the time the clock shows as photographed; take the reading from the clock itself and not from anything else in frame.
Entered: 5:11:19
